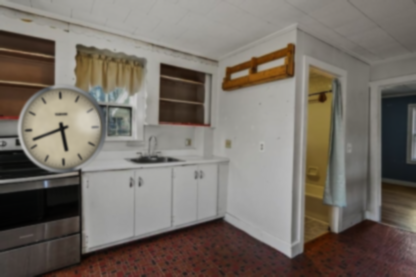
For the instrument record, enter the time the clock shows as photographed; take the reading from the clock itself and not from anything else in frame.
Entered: 5:42
